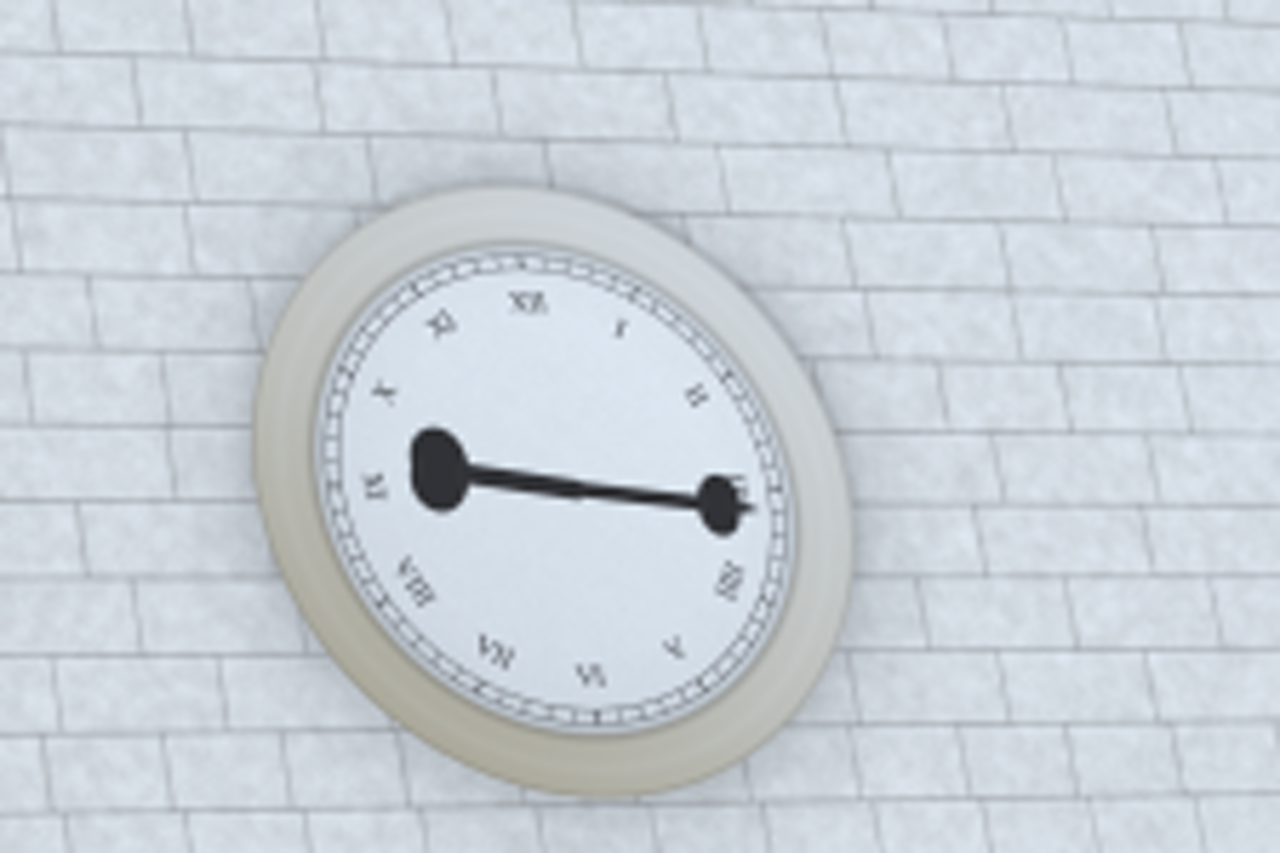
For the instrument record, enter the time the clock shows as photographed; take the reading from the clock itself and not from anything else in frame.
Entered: 9:16
